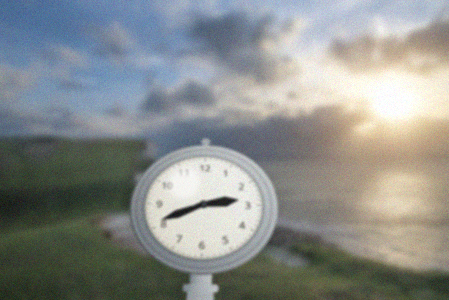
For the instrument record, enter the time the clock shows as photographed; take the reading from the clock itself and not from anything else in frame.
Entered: 2:41
